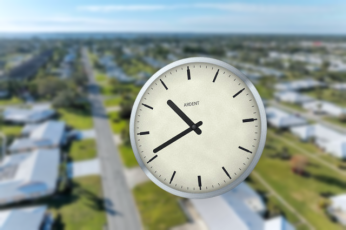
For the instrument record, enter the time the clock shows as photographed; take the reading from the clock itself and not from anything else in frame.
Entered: 10:41
